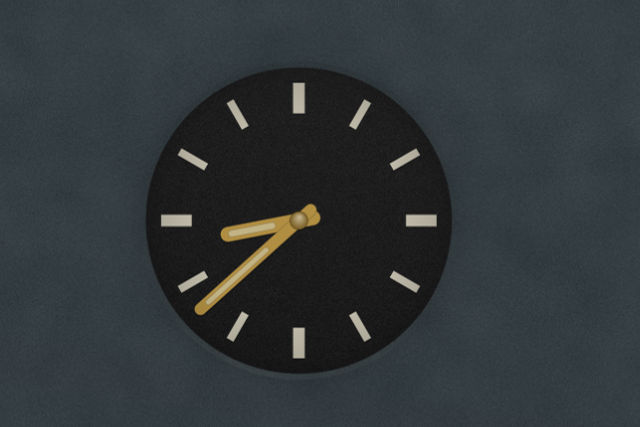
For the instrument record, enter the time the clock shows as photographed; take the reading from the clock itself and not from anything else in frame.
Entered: 8:38
